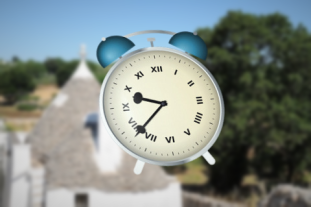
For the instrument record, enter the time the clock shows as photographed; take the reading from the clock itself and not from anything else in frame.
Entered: 9:38
